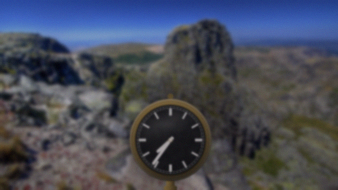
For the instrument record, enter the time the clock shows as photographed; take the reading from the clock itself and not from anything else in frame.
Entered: 7:36
